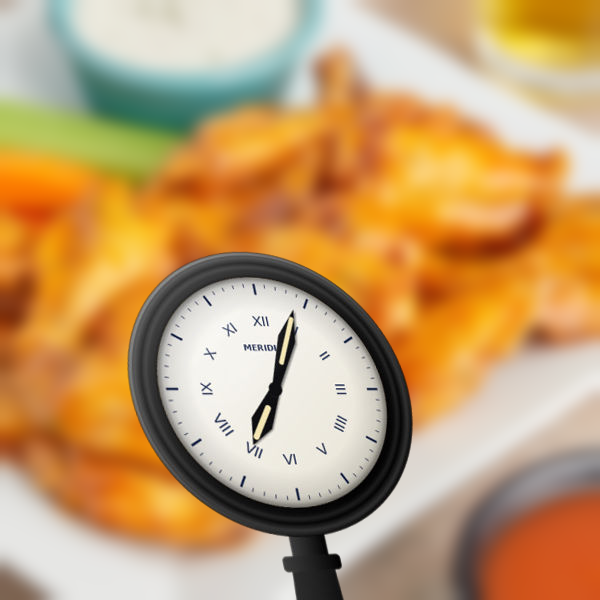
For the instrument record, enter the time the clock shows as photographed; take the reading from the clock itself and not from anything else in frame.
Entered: 7:04
